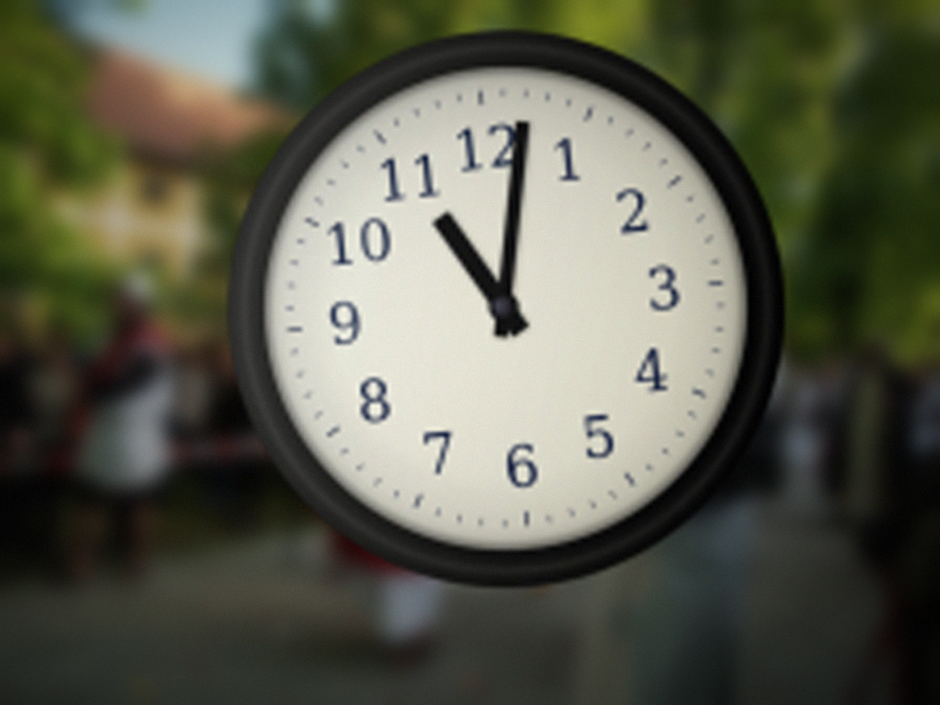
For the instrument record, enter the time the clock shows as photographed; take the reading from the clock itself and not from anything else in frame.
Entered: 11:02
